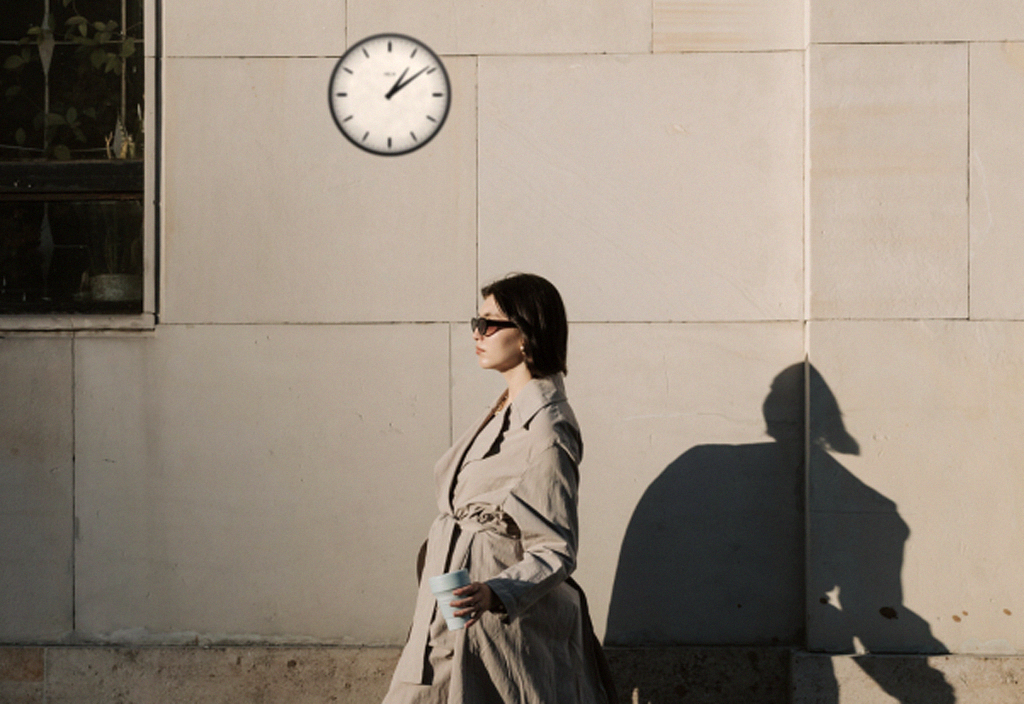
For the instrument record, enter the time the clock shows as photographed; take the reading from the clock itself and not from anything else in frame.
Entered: 1:09
